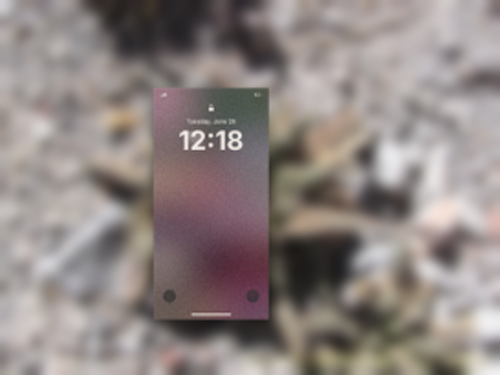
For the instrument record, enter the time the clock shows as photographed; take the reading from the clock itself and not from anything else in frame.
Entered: 12:18
